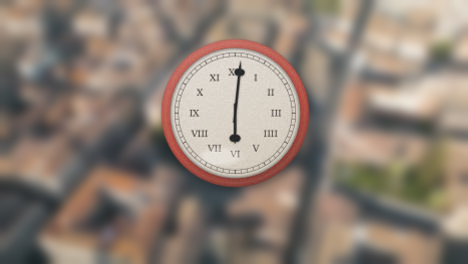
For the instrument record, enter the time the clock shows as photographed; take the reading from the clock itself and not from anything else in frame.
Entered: 6:01
